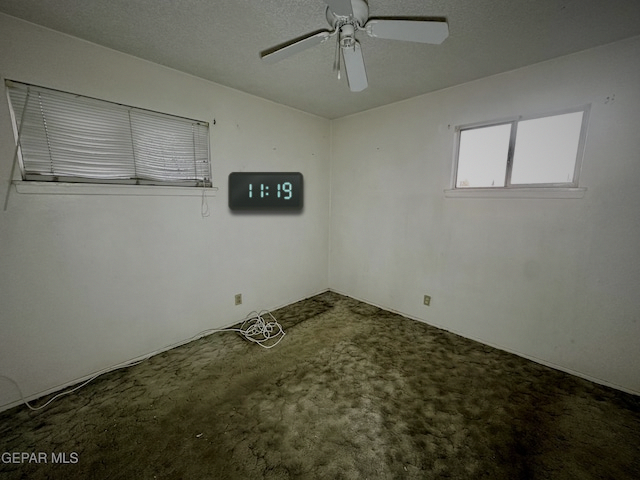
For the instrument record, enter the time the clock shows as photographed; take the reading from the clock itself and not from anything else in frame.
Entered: 11:19
